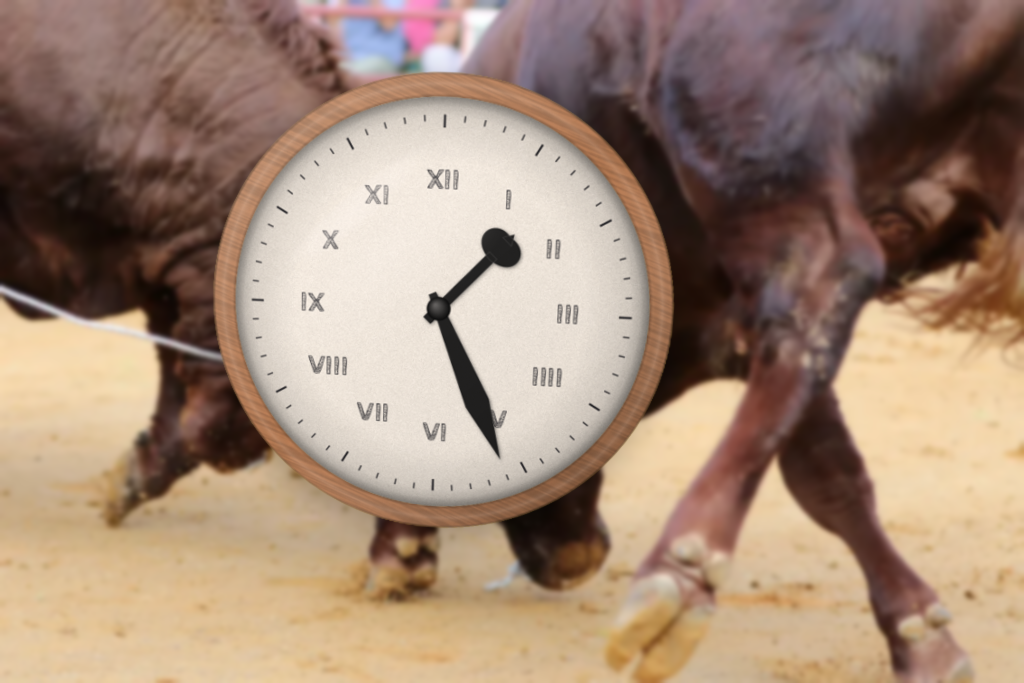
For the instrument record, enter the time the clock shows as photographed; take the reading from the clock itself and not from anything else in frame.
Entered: 1:26
